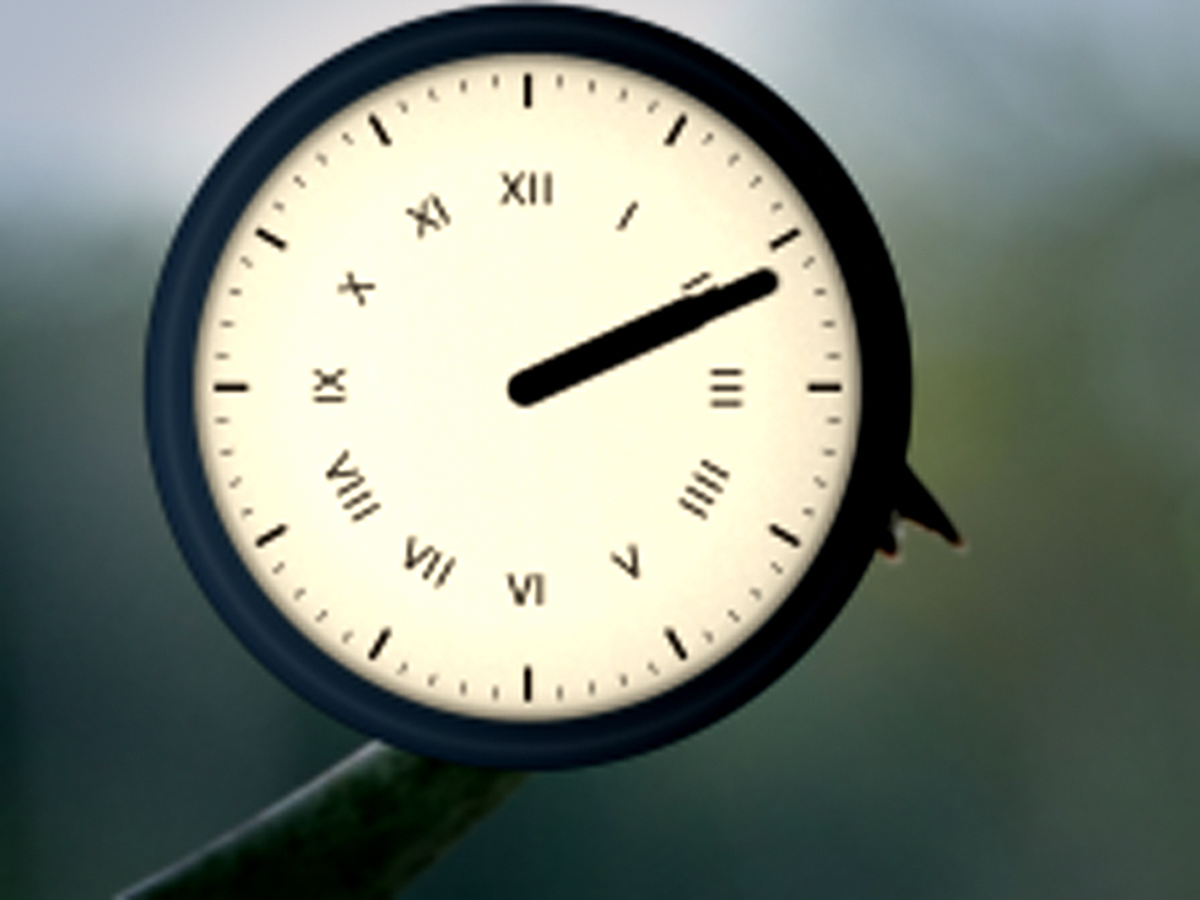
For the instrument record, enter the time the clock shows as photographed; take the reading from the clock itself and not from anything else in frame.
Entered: 2:11
